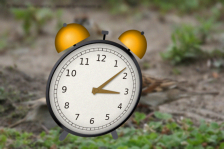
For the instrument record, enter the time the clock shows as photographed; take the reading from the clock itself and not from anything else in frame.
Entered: 3:08
